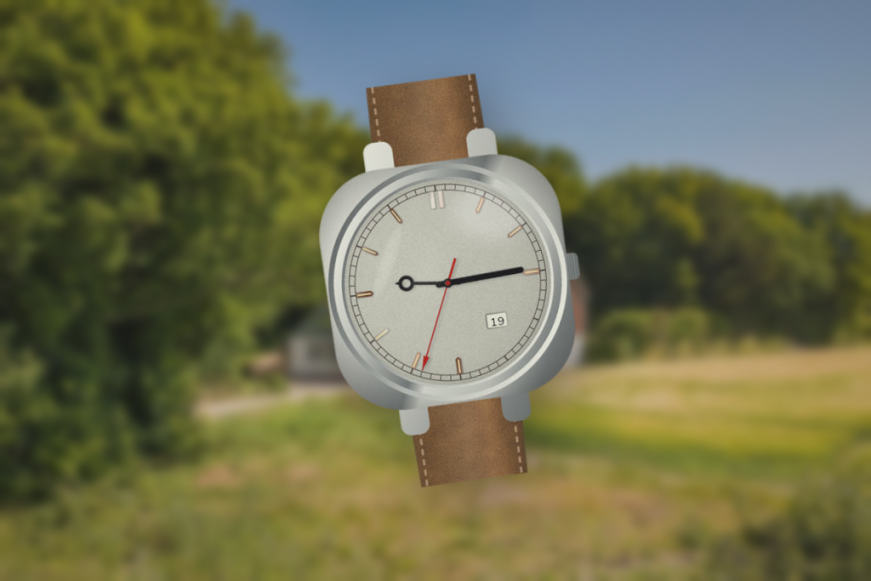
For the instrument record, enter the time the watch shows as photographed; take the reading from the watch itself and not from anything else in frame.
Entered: 9:14:34
